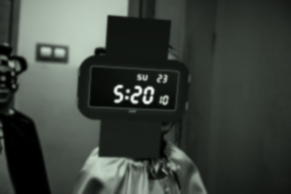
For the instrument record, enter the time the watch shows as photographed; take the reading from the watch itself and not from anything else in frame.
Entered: 5:20
